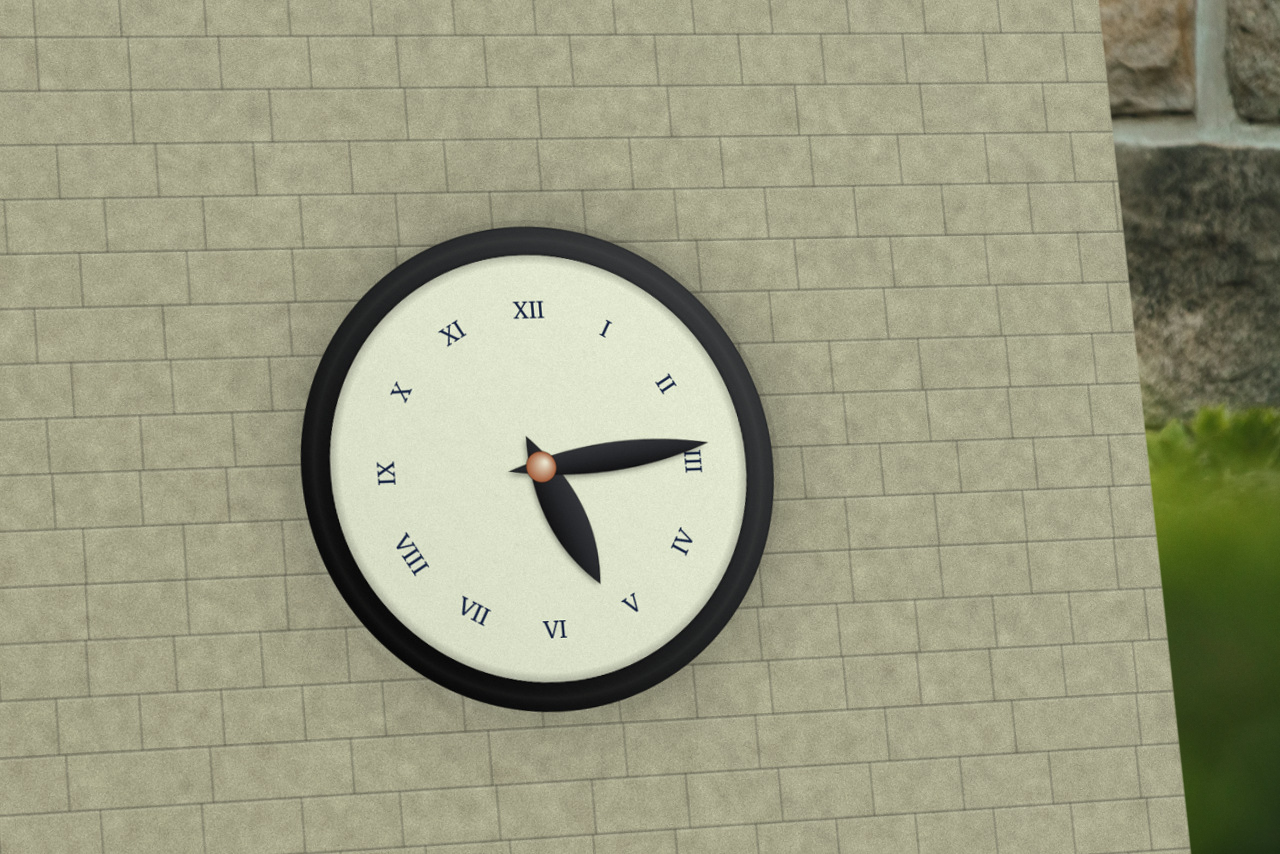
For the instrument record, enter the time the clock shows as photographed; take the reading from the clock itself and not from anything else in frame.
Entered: 5:14
